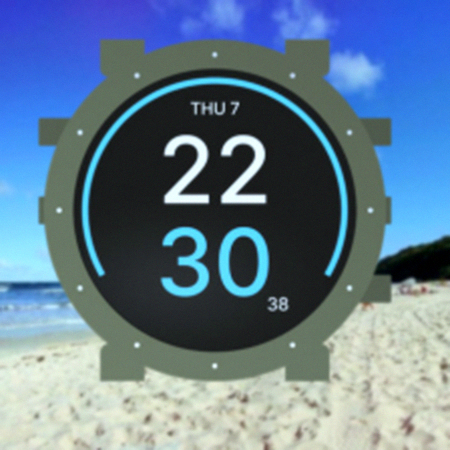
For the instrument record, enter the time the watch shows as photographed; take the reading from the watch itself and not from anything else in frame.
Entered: 22:30:38
